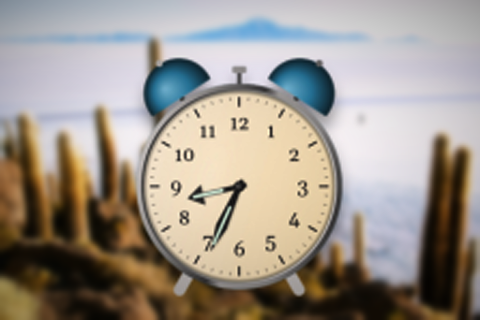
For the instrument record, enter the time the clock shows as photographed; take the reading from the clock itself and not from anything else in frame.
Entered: 8:34
